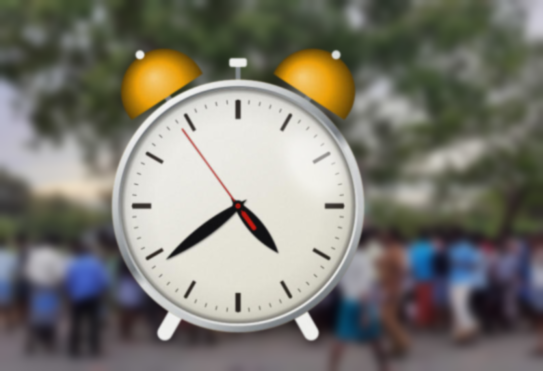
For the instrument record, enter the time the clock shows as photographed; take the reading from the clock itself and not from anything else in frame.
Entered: 4:38:54
